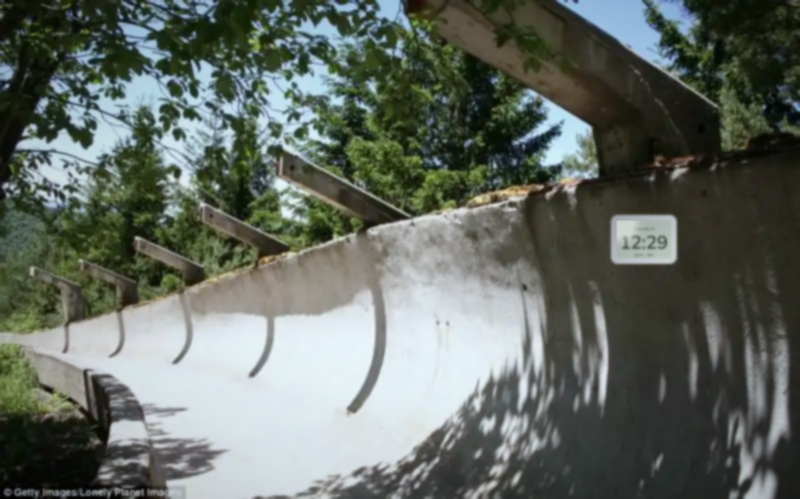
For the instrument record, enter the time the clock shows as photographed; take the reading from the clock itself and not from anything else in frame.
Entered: 12:29
